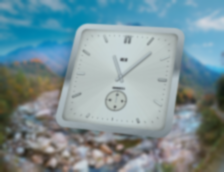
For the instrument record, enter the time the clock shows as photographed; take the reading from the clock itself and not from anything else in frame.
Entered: 11:07
